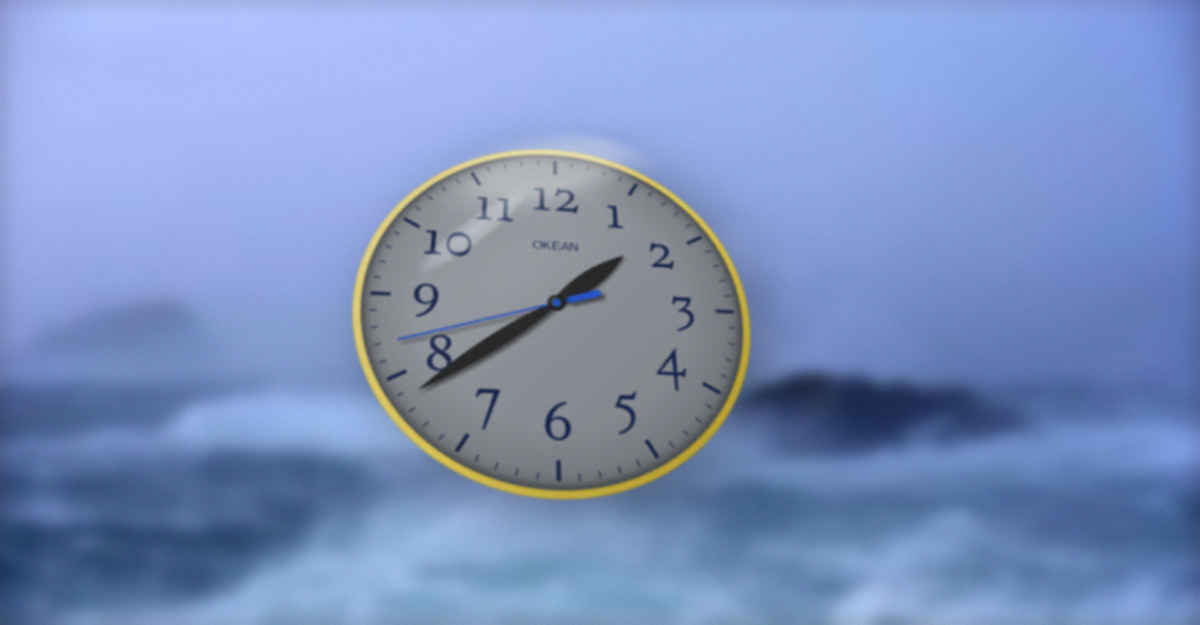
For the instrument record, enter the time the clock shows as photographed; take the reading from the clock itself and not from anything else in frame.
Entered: 1:38:42
